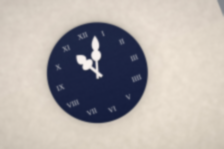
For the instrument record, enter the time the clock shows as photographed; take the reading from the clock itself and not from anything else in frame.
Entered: 11:03
